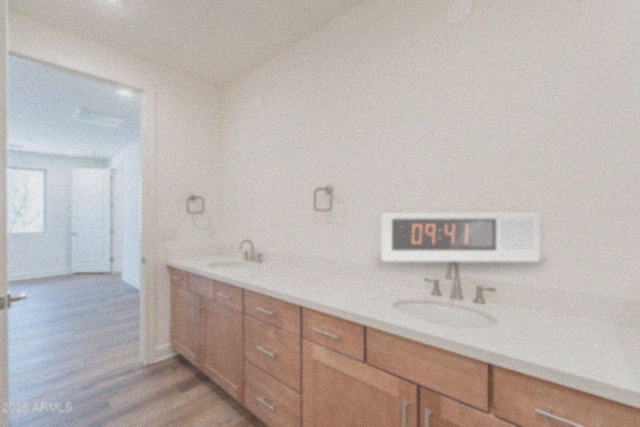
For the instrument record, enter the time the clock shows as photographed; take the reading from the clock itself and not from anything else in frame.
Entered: 9:41
